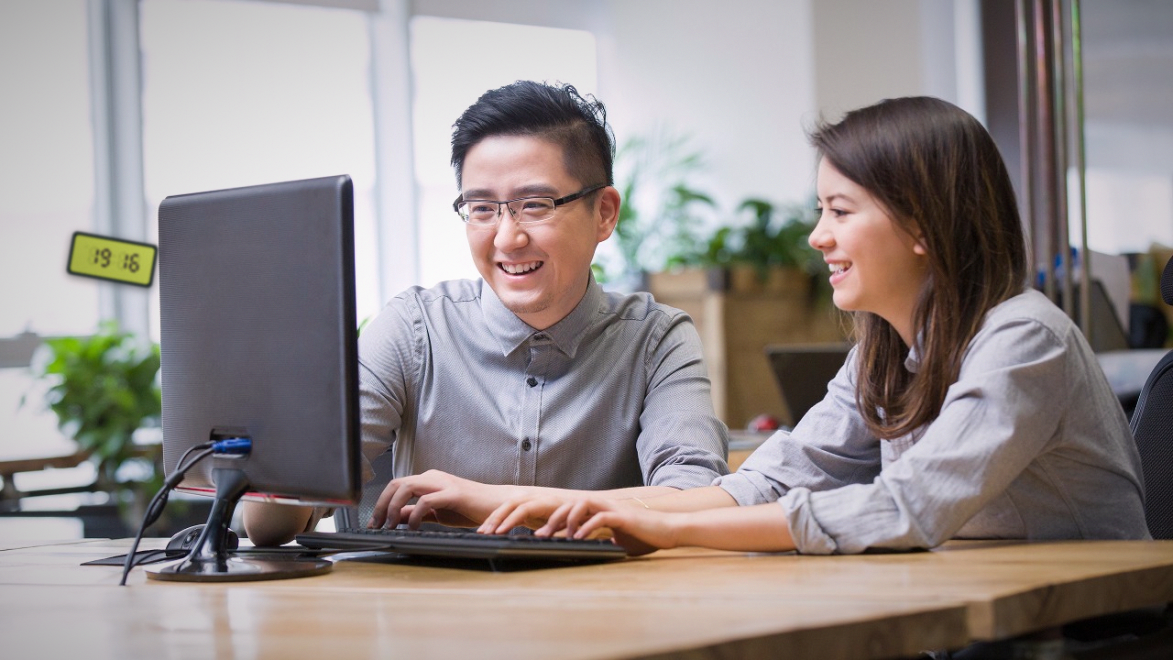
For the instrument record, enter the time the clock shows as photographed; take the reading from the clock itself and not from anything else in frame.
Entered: 19:16
